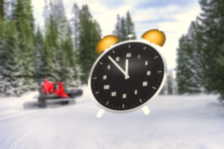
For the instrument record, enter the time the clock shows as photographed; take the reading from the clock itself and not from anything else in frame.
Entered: 11:53
